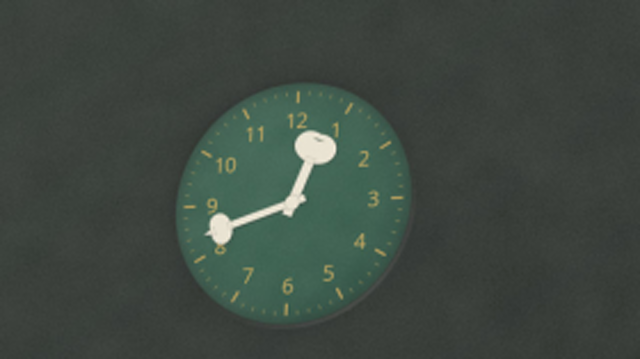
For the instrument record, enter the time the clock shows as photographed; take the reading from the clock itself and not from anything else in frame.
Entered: 12:42
